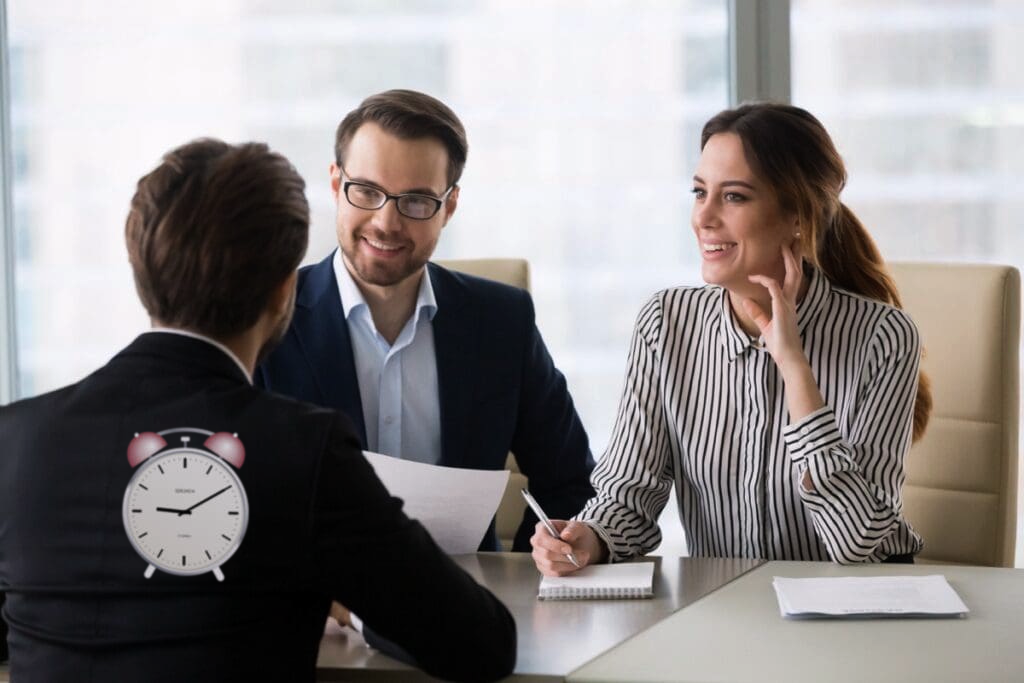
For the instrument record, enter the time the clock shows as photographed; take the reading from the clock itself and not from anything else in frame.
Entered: 9:10
